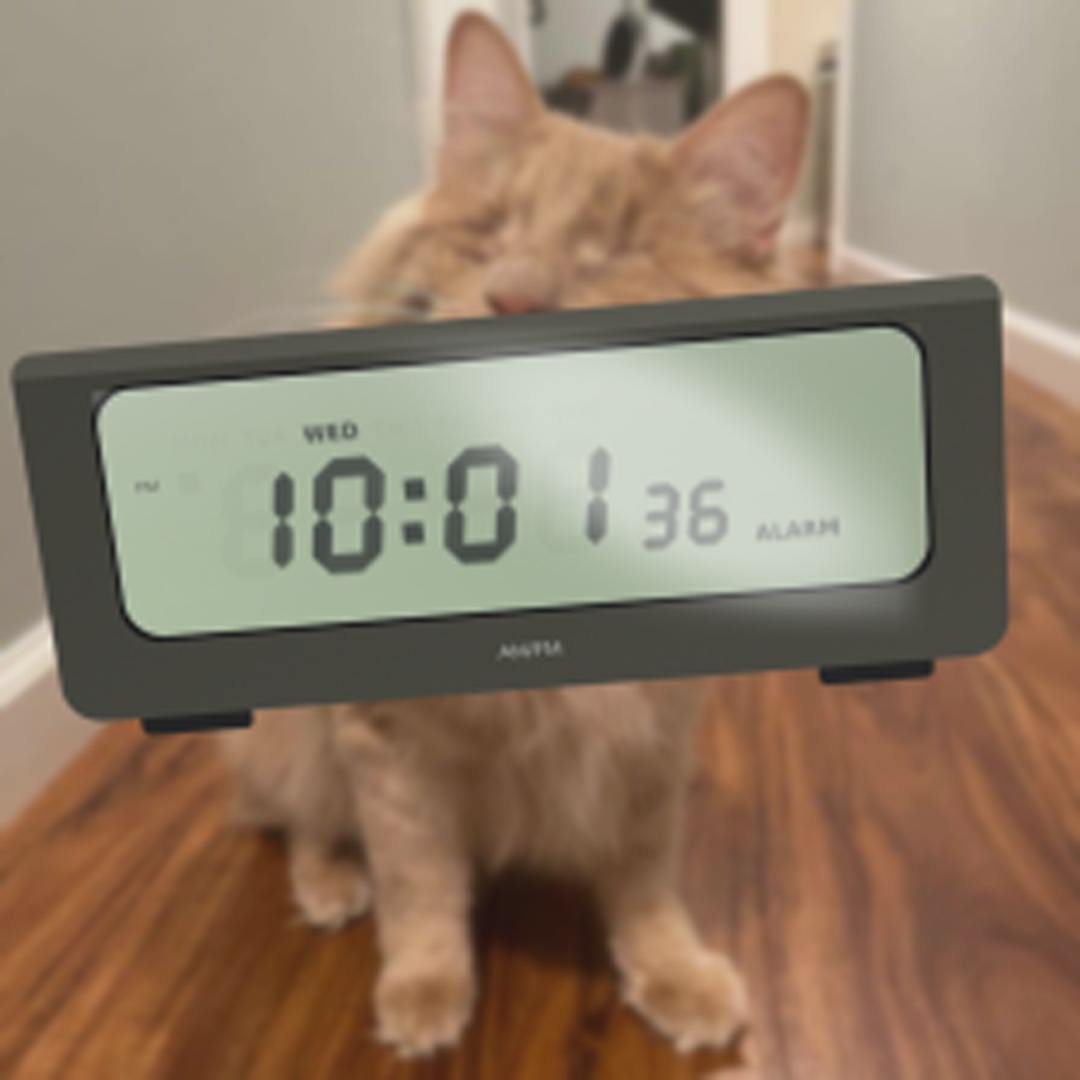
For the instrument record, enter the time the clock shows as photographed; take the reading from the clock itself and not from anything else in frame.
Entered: 10:01:36
